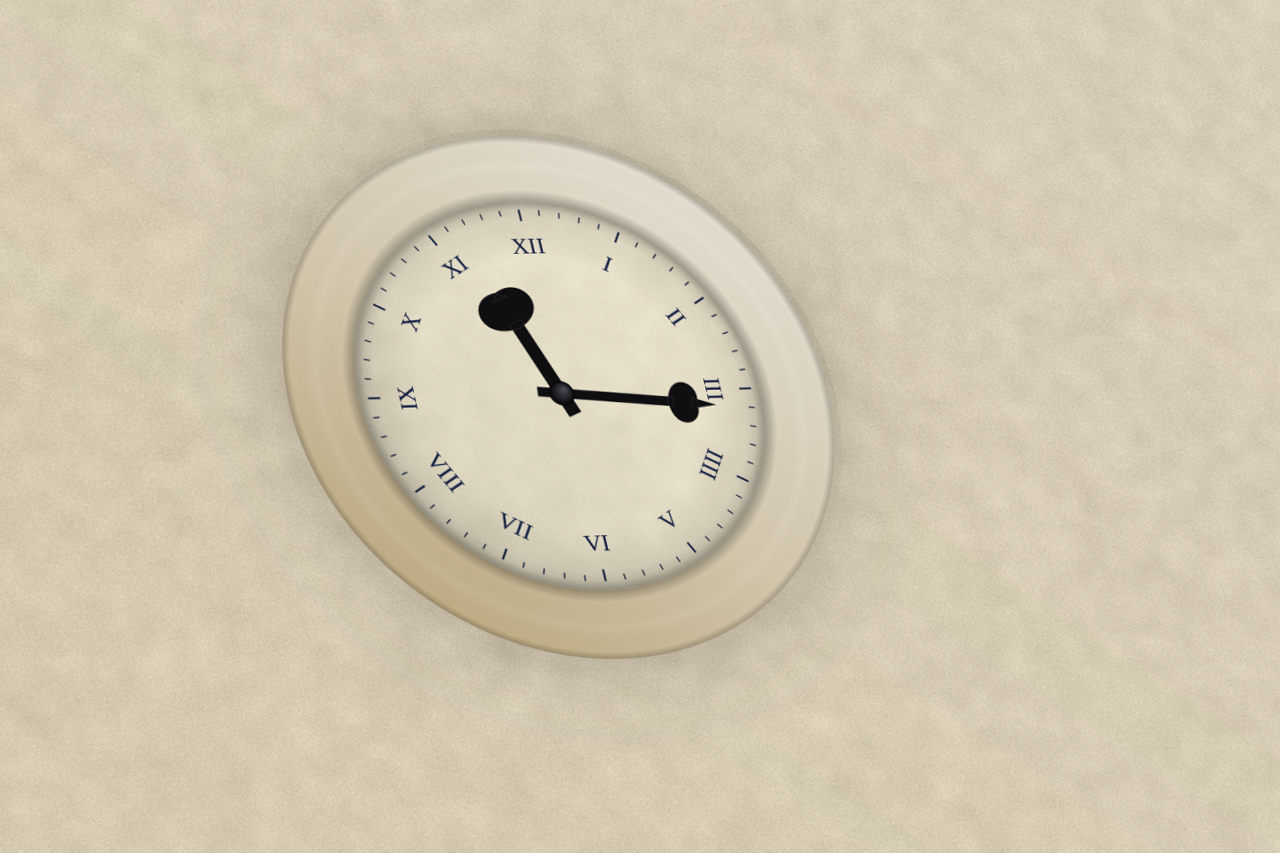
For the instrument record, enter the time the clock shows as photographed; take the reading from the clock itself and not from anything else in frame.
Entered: 11:16
